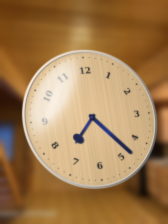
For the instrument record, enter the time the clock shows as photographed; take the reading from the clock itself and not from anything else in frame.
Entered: 7:23
